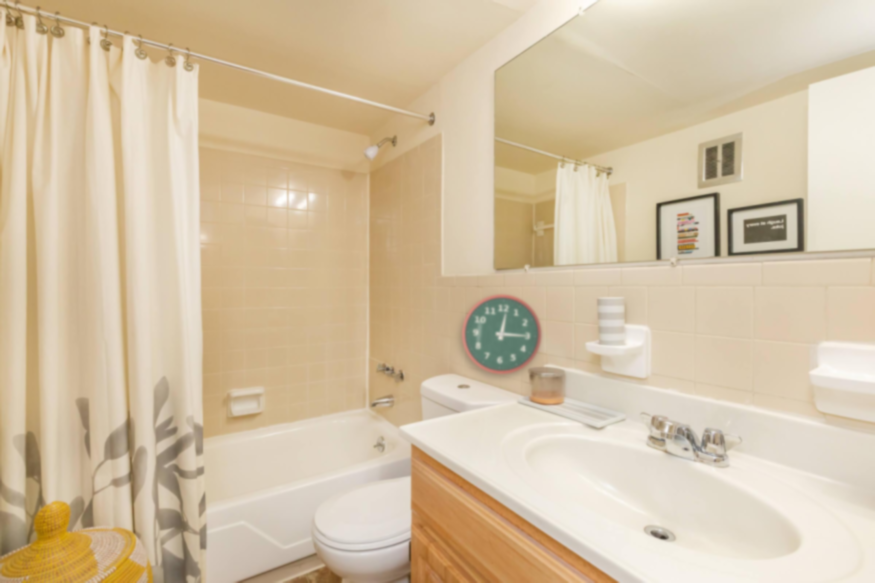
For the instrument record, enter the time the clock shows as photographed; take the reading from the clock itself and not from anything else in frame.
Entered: 12:15
